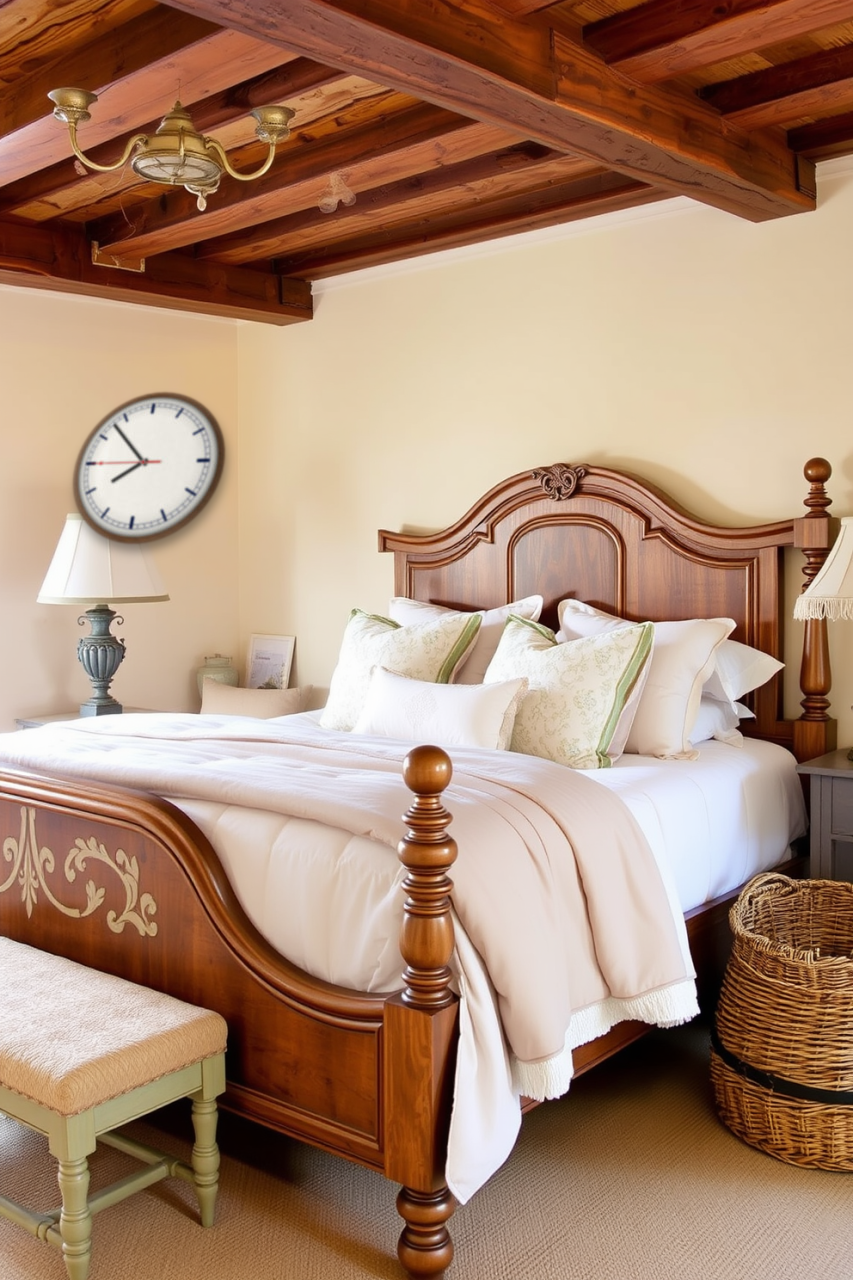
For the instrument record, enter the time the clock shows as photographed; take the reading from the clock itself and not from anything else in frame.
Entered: 7:52:45
